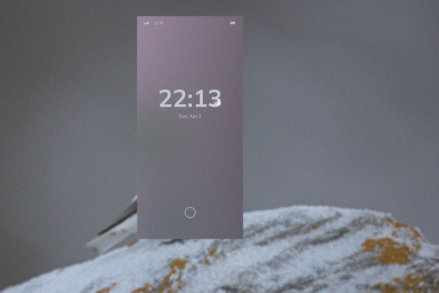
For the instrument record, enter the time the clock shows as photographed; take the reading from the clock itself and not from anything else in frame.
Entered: 22:13
